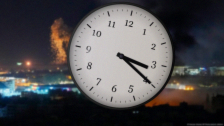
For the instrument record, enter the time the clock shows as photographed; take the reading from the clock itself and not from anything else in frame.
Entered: 3:20
